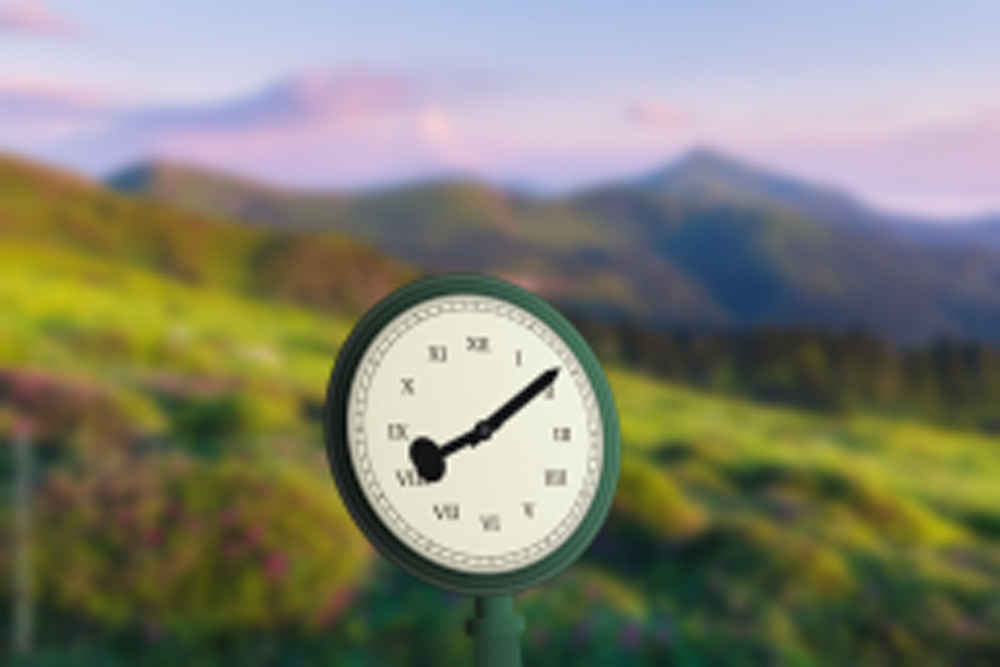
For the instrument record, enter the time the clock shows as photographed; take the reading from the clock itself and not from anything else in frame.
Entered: 8:09
